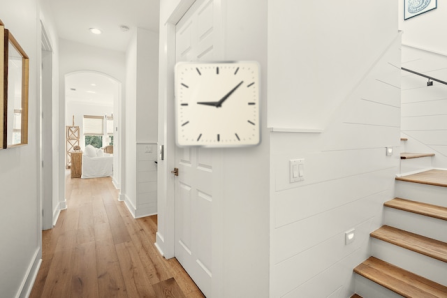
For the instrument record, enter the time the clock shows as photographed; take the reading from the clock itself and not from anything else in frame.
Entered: 9:08
